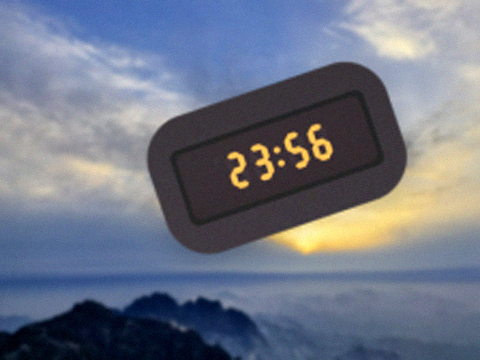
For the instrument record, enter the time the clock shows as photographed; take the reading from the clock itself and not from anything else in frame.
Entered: 23:56
